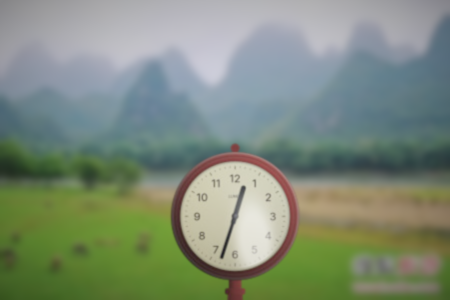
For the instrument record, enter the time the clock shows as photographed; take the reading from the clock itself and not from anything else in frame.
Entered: 12:33
